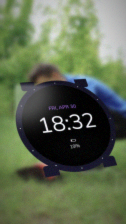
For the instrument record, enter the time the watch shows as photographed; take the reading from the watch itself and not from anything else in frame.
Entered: 18:32
